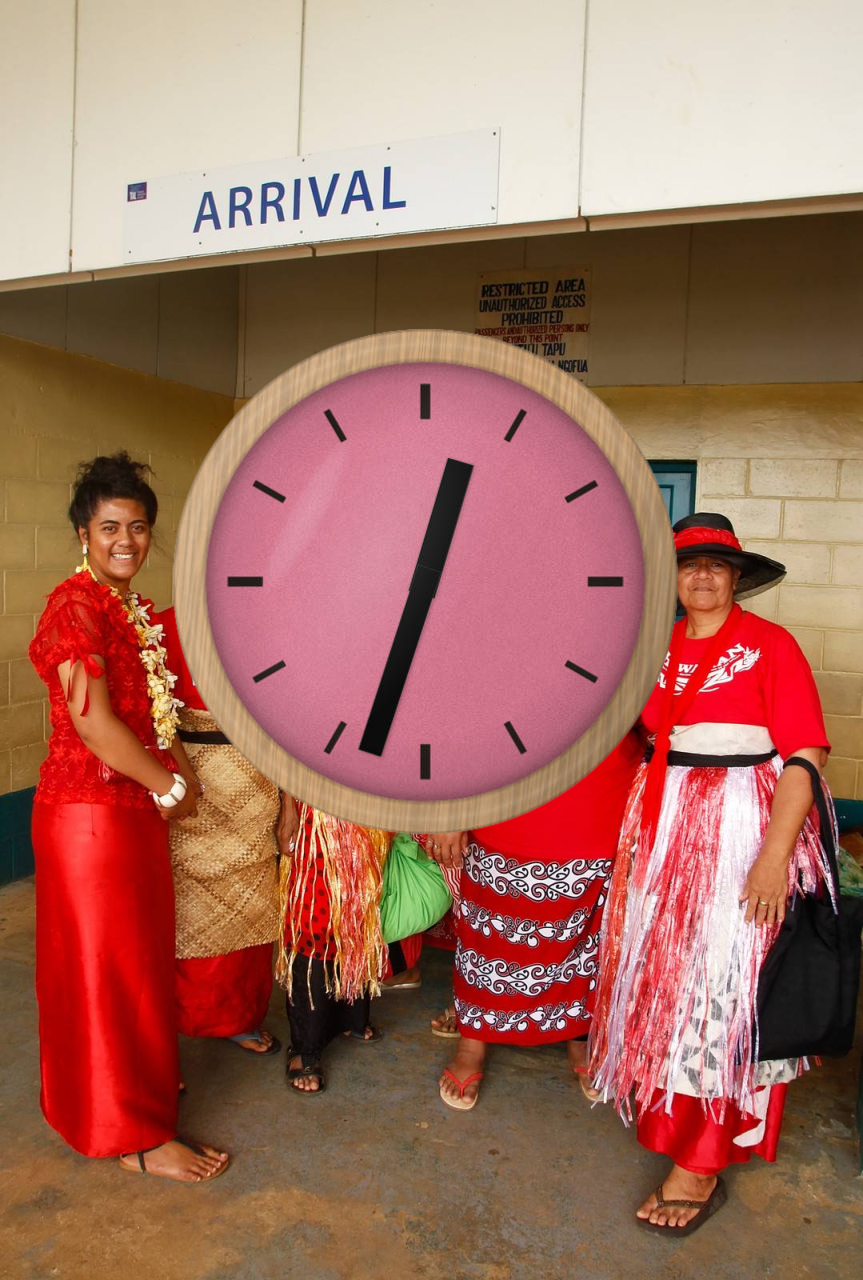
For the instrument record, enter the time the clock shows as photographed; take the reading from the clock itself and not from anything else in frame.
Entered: 12:33
